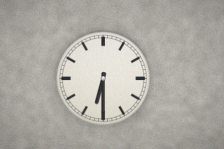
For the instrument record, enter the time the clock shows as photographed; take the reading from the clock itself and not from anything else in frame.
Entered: 6:30
